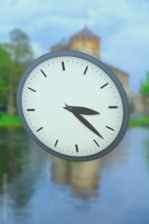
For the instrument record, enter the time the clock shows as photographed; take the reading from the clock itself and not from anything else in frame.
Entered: 3:23
